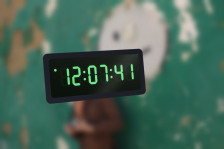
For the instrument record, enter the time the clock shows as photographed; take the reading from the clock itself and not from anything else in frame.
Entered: 12:07:41
